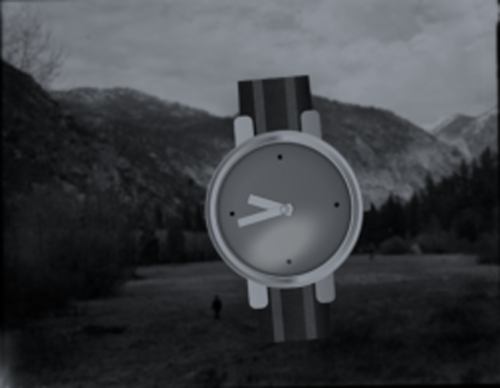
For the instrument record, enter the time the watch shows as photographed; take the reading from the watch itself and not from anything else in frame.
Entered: 9:43
